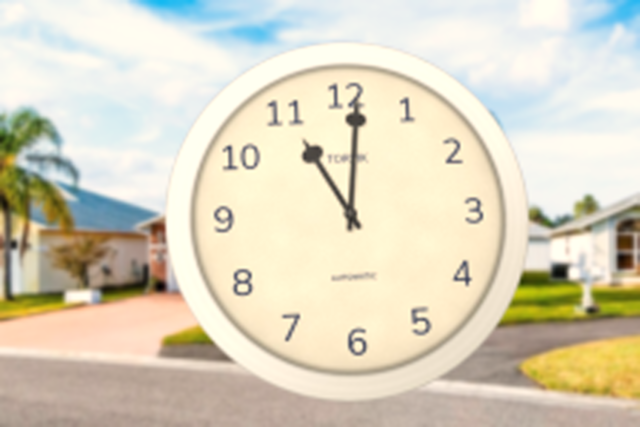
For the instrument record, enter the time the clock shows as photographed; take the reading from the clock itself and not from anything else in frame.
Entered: 11:01
